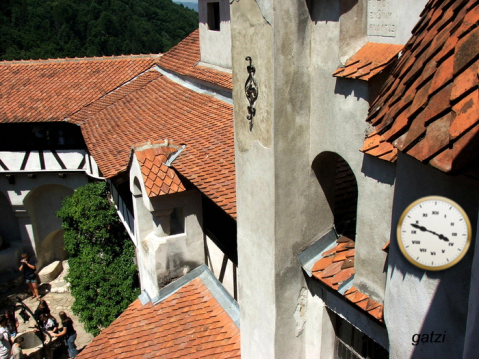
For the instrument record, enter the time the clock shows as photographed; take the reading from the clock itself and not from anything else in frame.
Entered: 3:48
